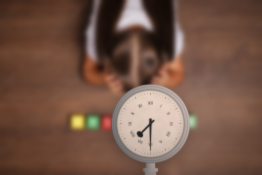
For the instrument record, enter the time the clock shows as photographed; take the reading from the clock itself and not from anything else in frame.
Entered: 7:30
